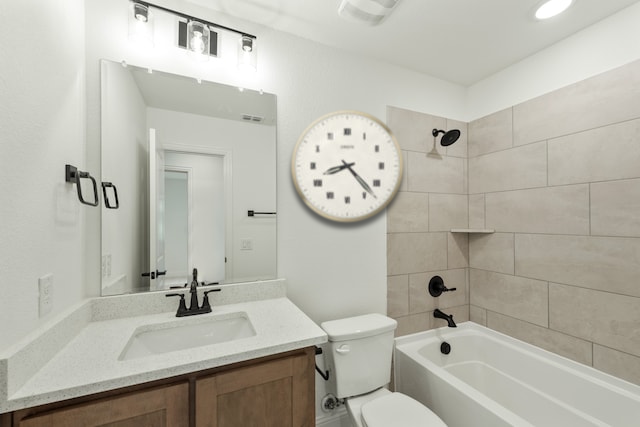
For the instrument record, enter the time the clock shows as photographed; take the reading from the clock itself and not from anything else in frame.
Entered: 8:23
